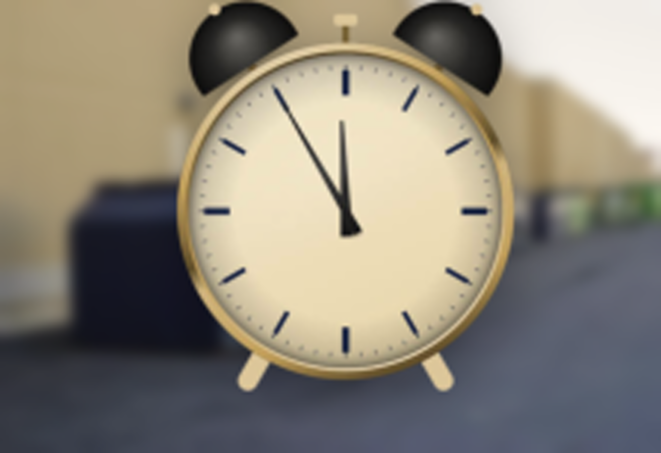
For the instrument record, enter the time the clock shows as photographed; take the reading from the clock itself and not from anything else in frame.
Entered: 11:55
